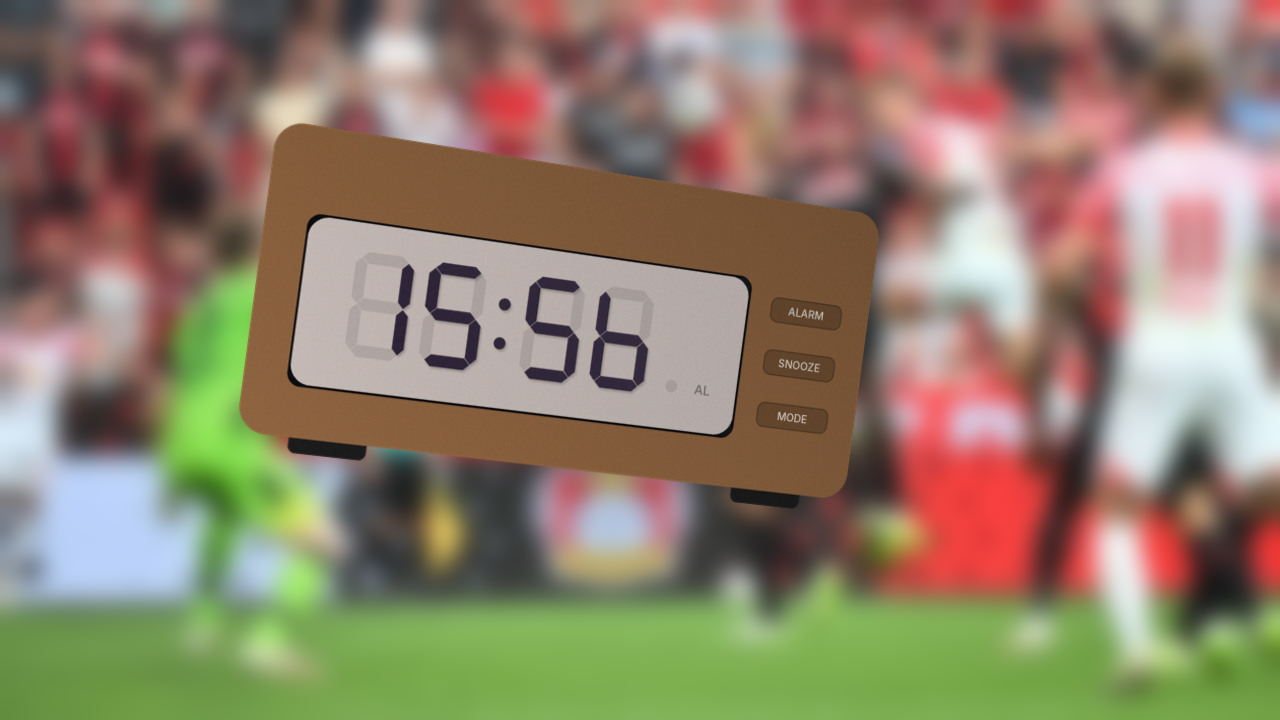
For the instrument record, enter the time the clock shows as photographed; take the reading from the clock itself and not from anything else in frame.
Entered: 15:56
